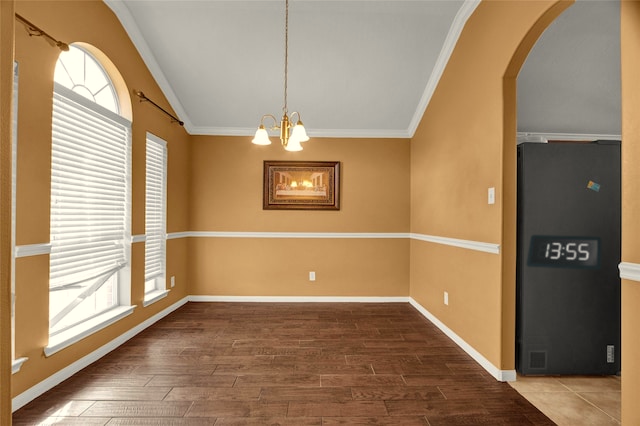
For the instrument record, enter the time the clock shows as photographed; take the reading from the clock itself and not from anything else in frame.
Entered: 13:55
